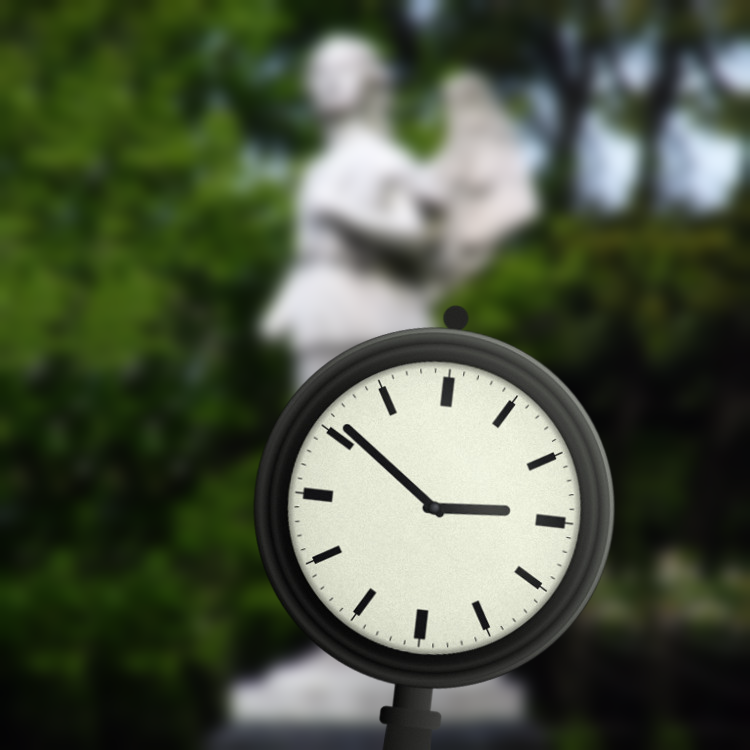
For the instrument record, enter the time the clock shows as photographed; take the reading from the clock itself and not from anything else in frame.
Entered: 2:51
